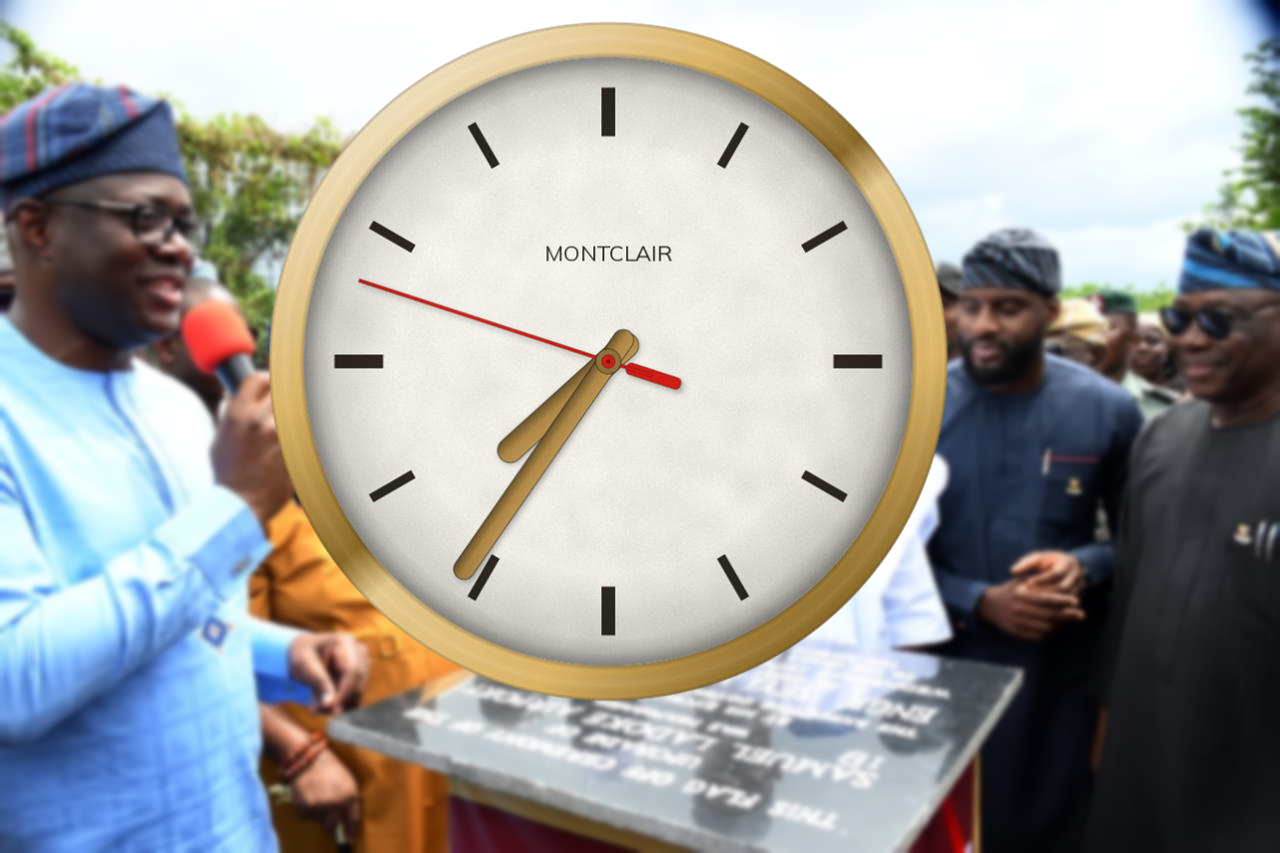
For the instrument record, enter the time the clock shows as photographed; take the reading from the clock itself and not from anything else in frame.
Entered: 7:35:48
